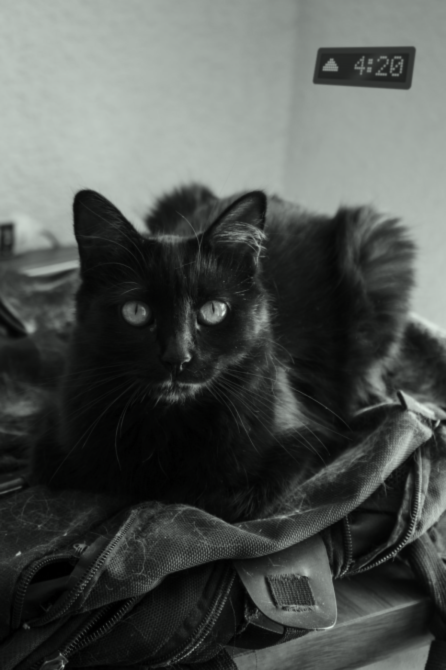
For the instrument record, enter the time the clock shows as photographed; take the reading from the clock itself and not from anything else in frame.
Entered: 4:20
